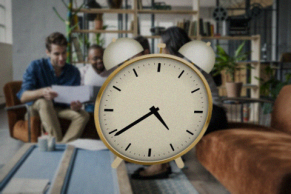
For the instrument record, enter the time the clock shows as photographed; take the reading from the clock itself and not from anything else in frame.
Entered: 4:39
